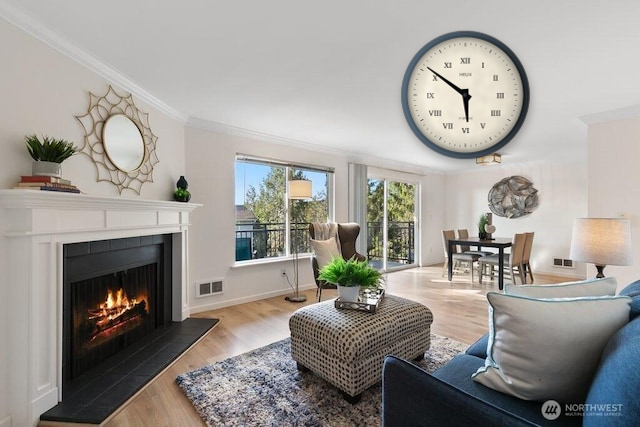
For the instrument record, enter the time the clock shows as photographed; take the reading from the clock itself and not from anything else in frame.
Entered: 5:51
